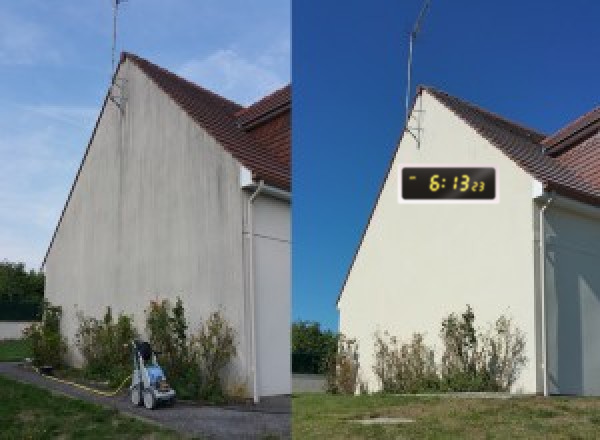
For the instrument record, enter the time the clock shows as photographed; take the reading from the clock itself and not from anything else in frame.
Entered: 6:13
